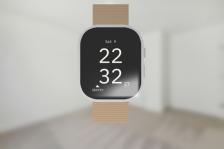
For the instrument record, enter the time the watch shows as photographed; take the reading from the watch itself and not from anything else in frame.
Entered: 22:32
